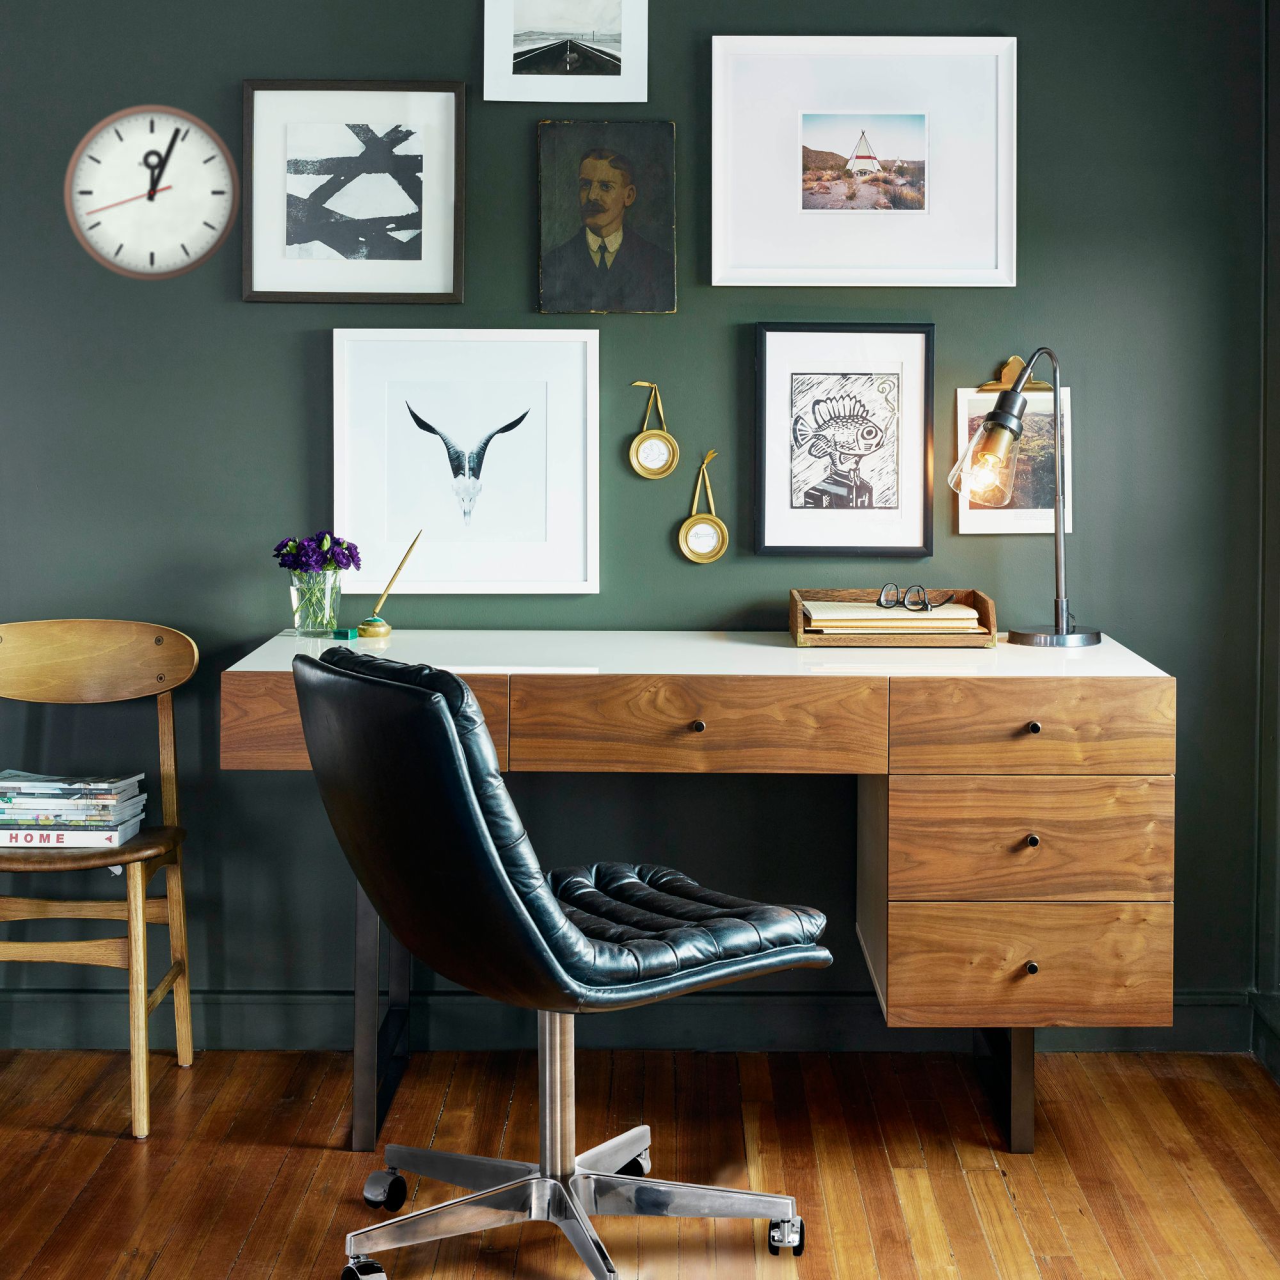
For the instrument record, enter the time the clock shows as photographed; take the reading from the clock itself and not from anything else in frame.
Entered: 12:03:42
